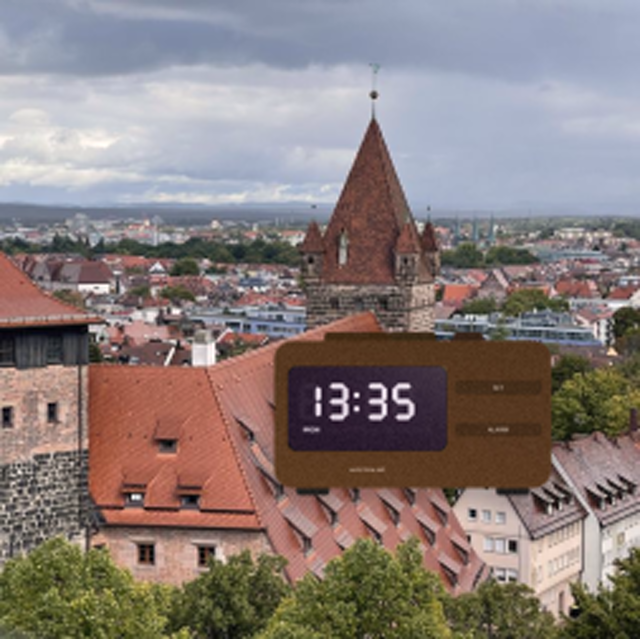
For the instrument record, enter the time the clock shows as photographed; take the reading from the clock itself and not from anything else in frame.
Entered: 13:35
